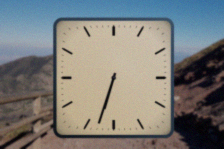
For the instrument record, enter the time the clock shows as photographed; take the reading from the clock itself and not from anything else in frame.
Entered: 6:33
